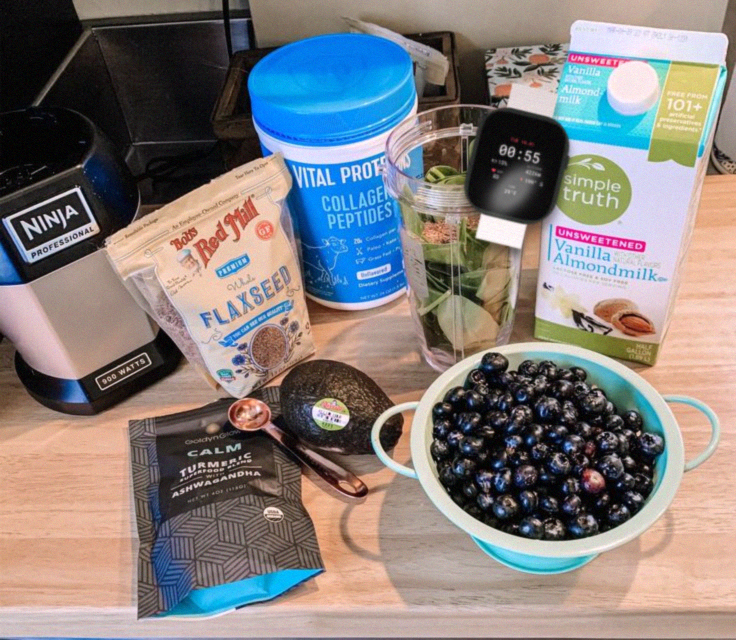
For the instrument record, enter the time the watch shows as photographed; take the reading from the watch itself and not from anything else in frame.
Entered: 0:55
